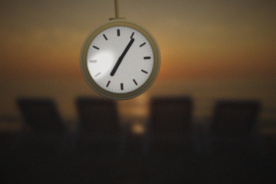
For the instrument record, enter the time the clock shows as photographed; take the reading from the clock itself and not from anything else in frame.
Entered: 7:06
